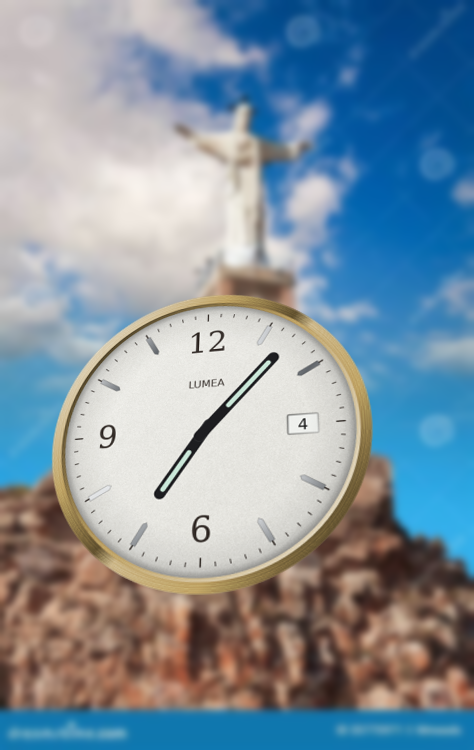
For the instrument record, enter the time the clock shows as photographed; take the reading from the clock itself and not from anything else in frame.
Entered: 7:07
